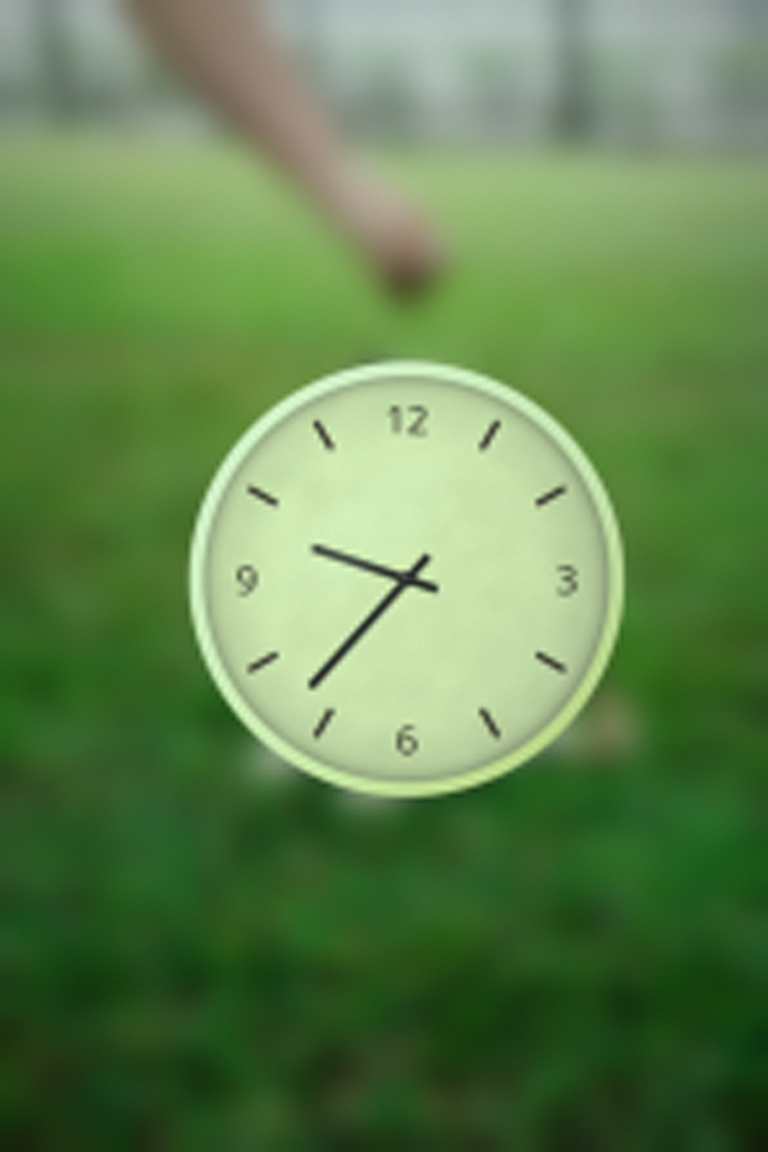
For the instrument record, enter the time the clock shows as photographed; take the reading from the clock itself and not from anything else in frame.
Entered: 9:37
